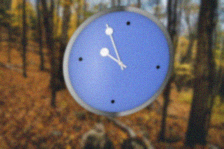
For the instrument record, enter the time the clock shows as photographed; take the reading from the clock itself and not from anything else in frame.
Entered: 9:55
